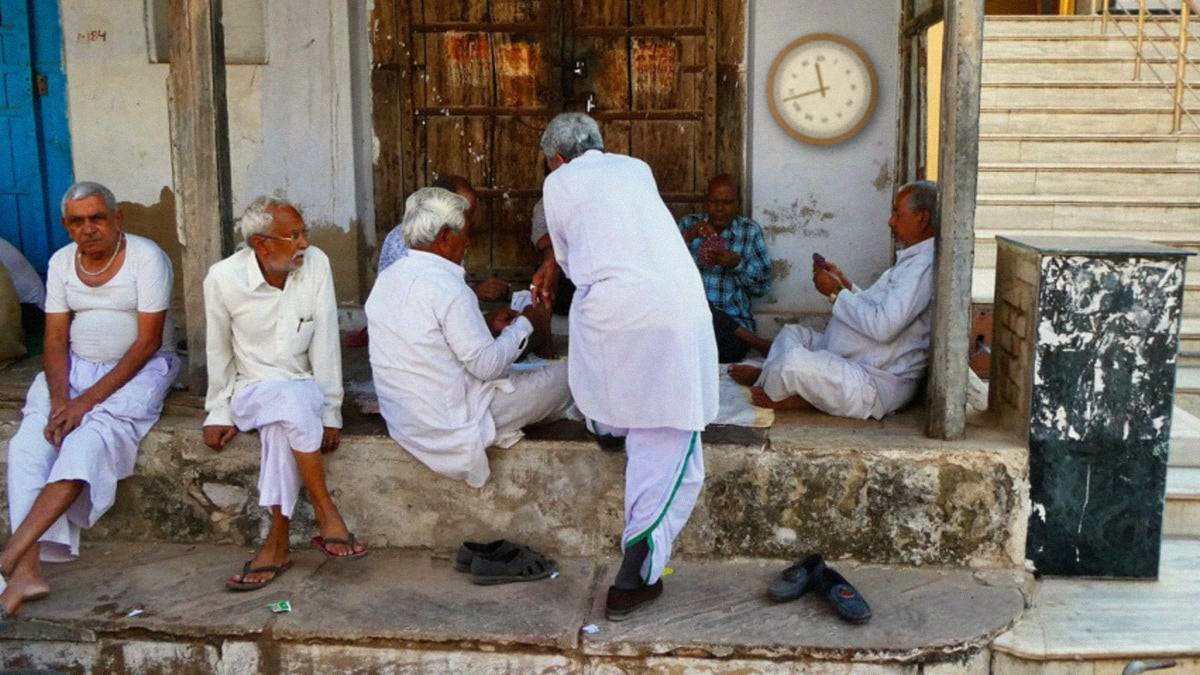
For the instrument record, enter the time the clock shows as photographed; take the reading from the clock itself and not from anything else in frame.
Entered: 11:43
